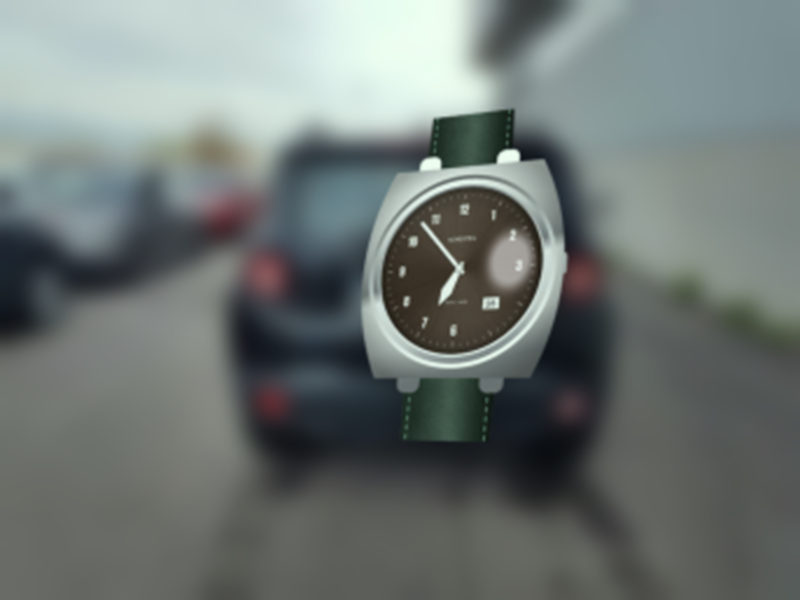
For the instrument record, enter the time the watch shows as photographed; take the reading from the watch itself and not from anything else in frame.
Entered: 6:53
